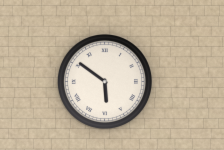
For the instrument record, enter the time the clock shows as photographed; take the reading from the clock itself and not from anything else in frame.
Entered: 5:51
